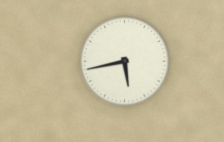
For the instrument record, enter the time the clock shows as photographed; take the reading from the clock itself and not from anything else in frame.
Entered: 5:43
